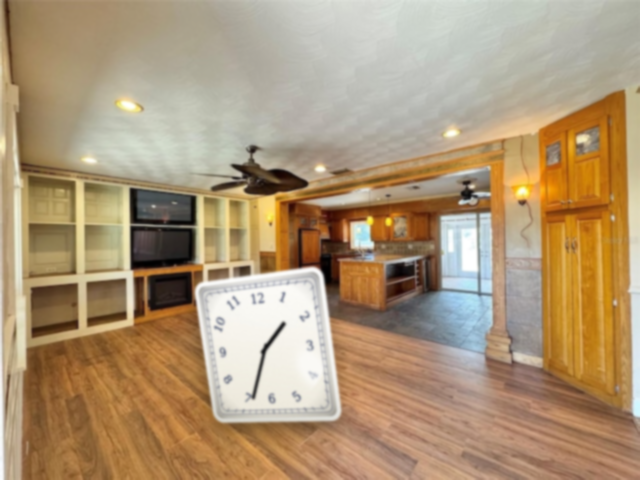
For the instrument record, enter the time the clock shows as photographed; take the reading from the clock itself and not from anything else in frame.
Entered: 1:34
